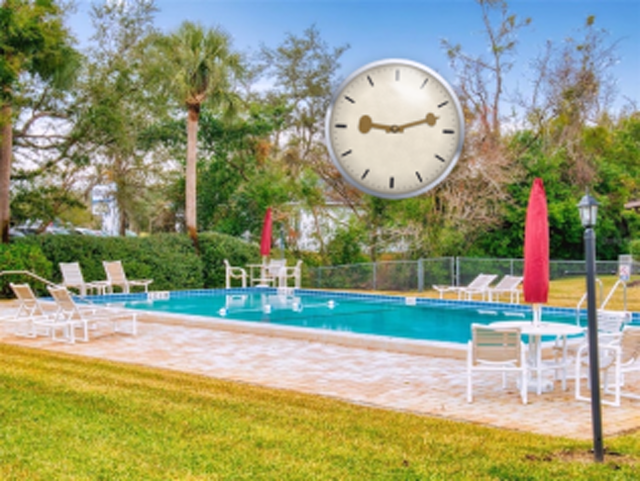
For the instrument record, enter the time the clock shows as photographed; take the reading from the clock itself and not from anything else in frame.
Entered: 9:12
